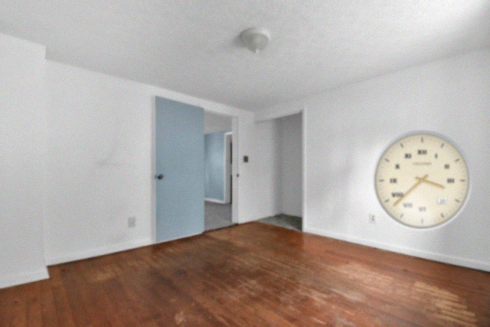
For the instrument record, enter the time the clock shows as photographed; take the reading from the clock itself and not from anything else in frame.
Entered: 3:38
